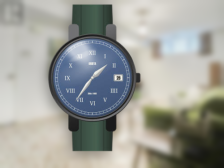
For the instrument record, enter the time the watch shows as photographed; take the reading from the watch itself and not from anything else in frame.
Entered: 1:36
